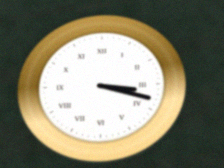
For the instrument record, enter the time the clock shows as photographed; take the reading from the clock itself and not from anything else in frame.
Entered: 3:18
